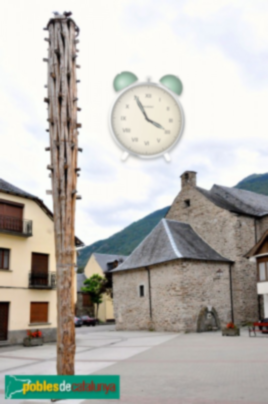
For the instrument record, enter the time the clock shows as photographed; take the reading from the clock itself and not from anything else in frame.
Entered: 3:55
